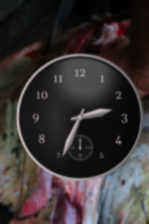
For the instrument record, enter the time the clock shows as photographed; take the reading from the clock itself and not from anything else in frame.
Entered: 2:34
